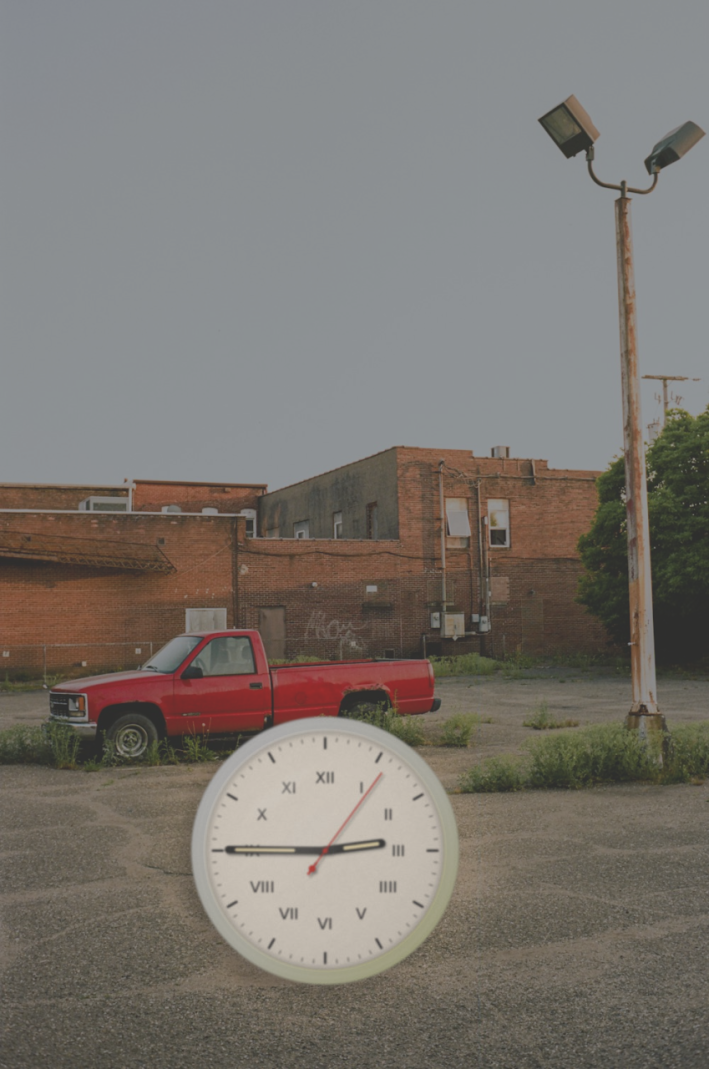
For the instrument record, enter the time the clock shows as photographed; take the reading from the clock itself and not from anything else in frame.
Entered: 2:45:06
